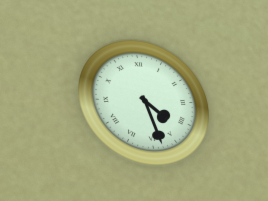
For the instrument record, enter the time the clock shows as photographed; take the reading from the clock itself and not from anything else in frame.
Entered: 4:28
